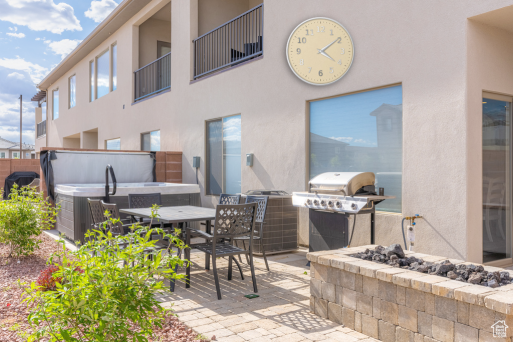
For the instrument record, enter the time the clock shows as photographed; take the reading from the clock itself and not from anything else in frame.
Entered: 4:09
